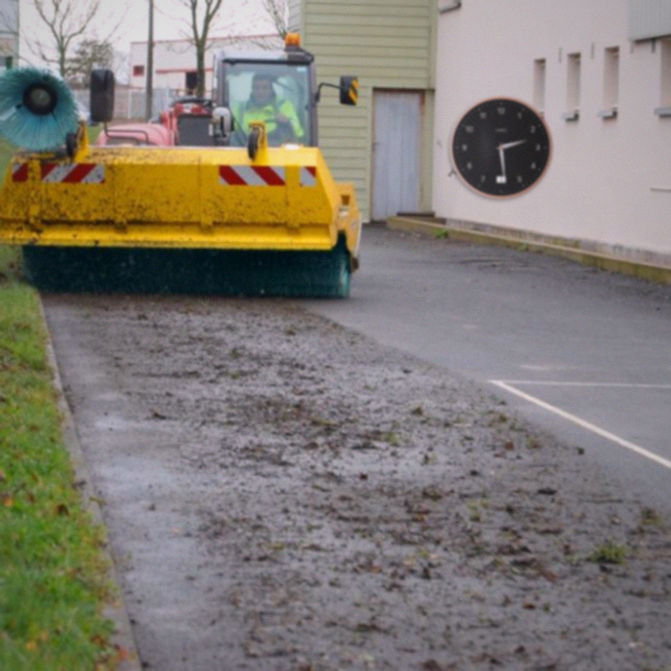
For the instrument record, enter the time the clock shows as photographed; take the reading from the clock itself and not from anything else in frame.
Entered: 2:29
